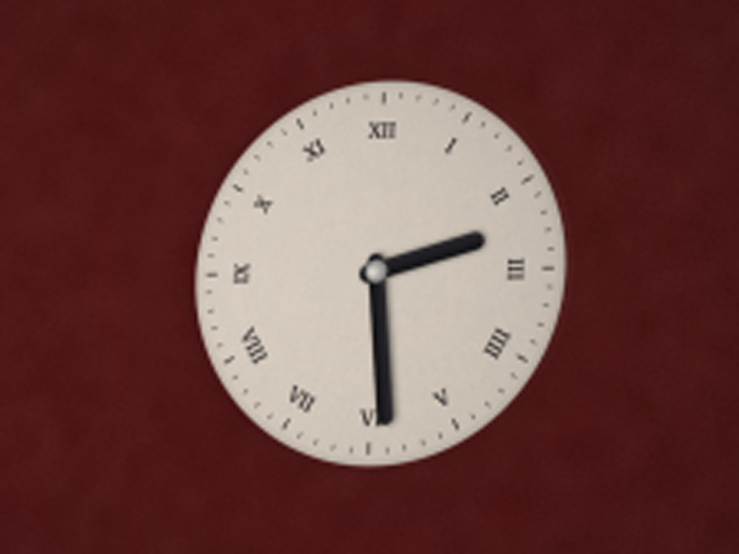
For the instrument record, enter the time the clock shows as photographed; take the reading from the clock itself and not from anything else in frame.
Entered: 2:29
